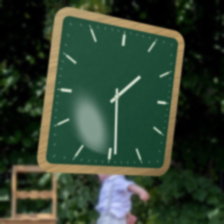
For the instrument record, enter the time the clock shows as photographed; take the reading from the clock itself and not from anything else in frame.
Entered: 1:29
